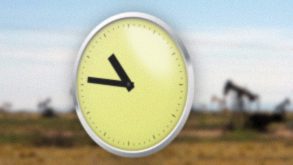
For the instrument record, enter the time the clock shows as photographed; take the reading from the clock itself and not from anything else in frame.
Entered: 10:46
